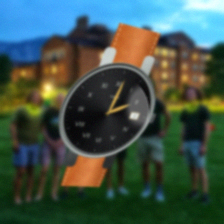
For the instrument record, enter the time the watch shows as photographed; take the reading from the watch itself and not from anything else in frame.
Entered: 2:01
